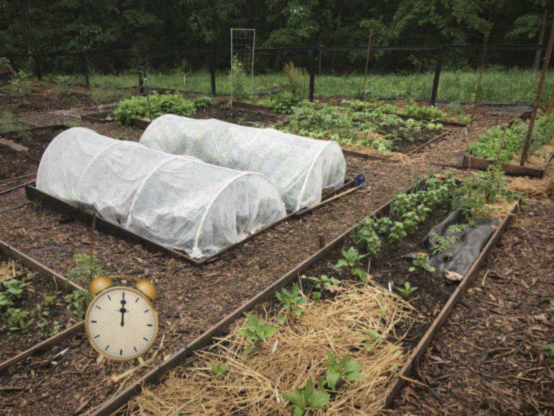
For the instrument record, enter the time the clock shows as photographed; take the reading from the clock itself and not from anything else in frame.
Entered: 12:00
